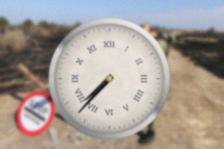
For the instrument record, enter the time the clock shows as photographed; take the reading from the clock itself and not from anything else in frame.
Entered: 7:37
